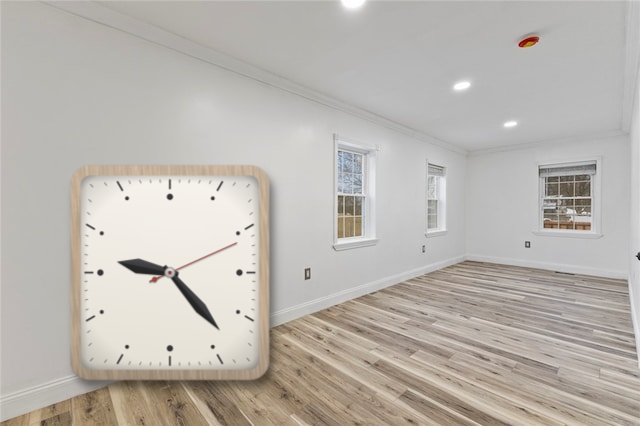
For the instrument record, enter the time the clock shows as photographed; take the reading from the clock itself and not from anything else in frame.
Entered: 9:23:11
